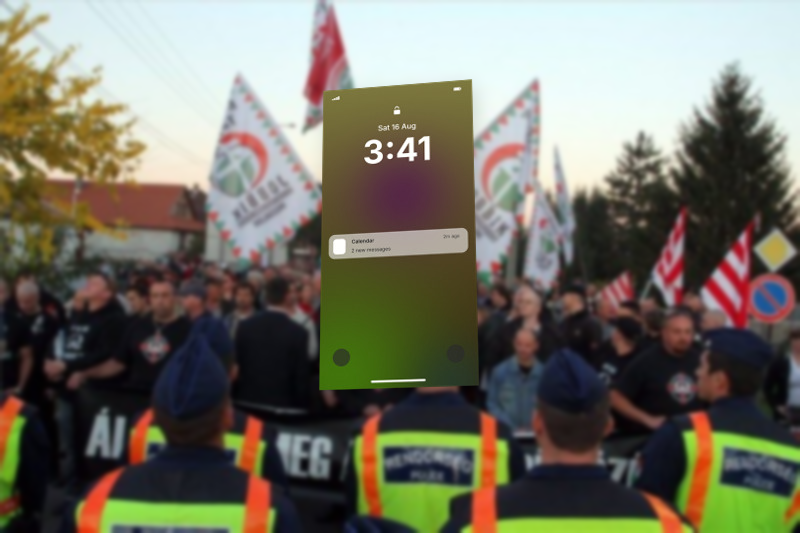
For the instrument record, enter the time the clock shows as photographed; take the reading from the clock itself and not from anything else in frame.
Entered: 3:41
